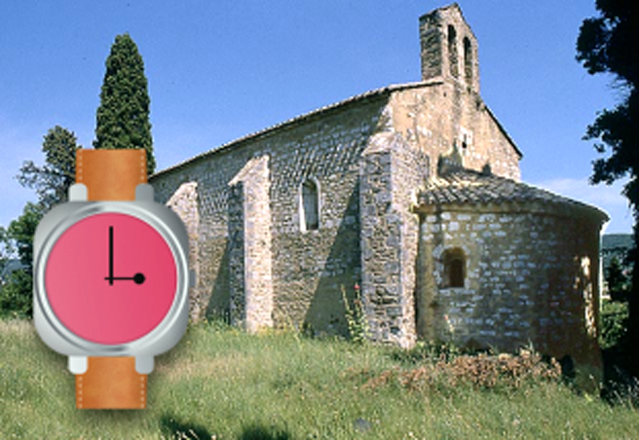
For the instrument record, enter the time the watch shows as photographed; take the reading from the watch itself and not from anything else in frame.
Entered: 3:00
